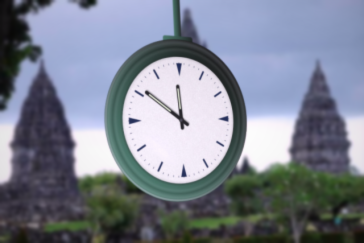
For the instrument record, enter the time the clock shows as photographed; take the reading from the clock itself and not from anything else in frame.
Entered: 11:51
